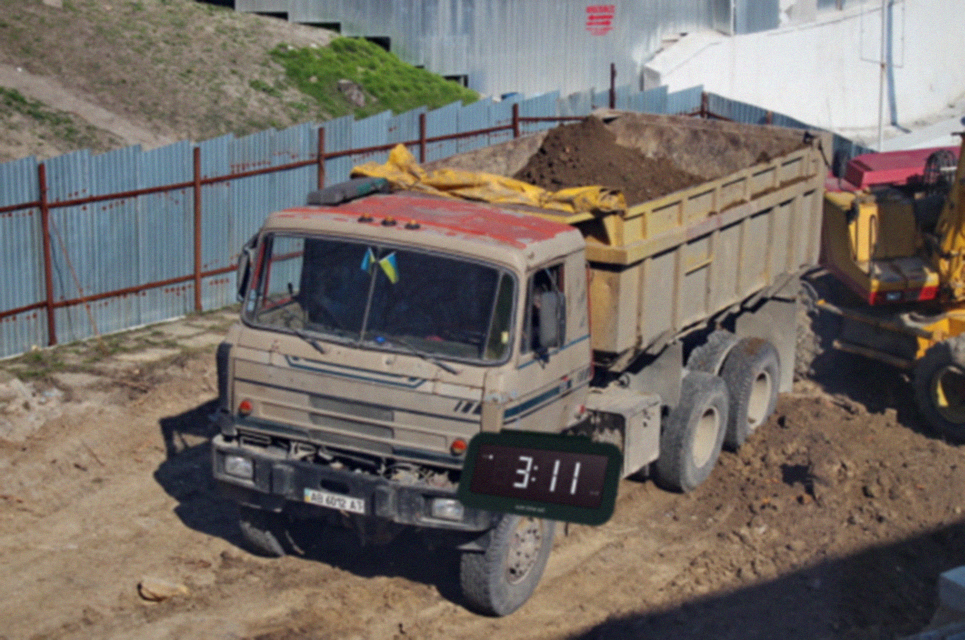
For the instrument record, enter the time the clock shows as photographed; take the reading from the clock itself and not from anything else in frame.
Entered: 3:11
